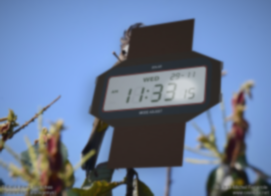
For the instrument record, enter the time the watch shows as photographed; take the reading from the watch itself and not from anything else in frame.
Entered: 11:33:15
